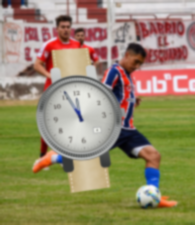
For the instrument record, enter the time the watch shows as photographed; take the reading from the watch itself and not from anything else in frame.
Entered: 11:56
